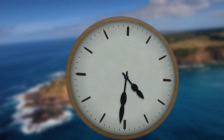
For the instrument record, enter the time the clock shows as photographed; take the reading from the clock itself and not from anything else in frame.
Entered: 4:31
